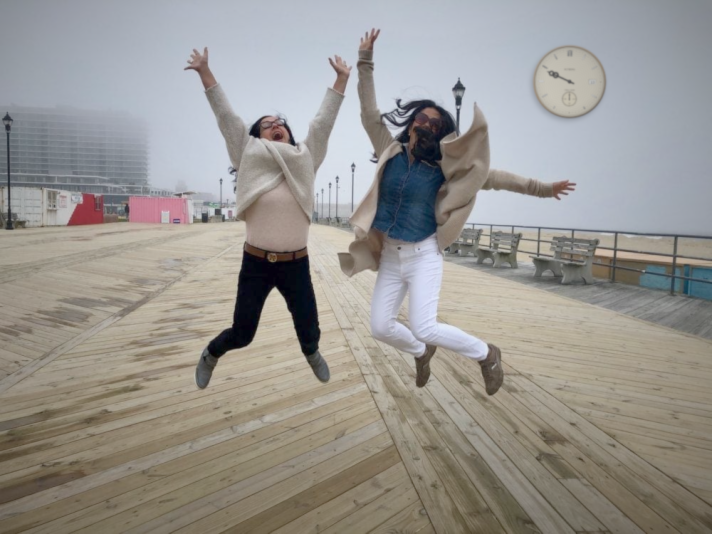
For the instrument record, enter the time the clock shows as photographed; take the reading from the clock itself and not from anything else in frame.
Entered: 9:49
